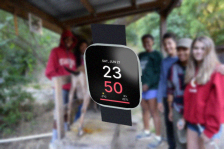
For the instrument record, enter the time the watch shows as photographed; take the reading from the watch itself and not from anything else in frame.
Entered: 23:50
